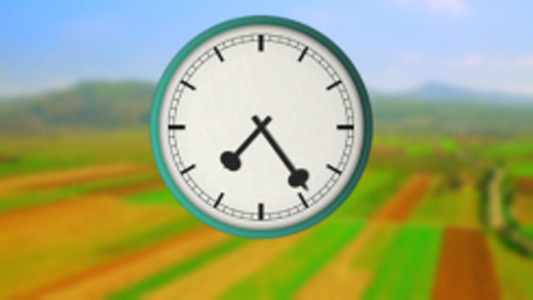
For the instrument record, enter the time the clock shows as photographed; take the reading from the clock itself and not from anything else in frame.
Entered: 7:24
